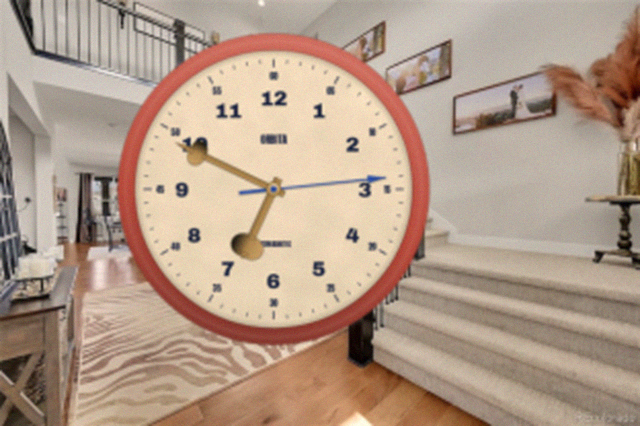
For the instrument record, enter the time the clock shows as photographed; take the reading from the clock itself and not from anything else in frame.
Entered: 6:49:14
